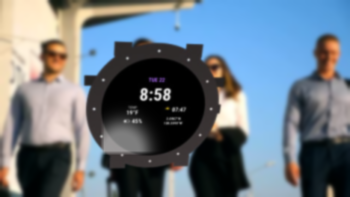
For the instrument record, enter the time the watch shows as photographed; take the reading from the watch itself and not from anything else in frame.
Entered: 8:58
